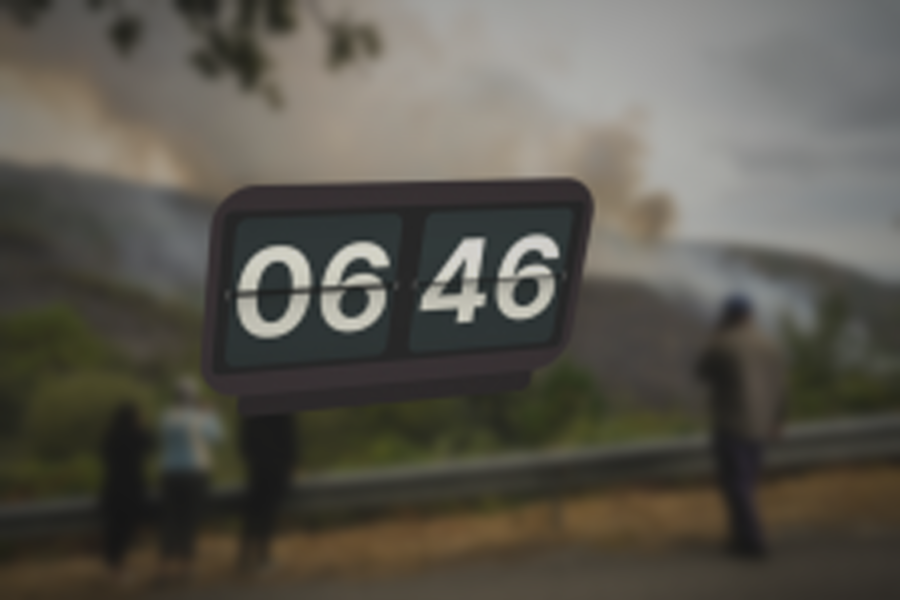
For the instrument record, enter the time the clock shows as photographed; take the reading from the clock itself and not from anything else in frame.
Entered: 6:46
